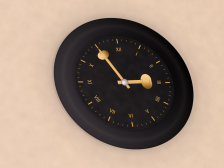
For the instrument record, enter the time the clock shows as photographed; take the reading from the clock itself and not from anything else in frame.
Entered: 2:55
